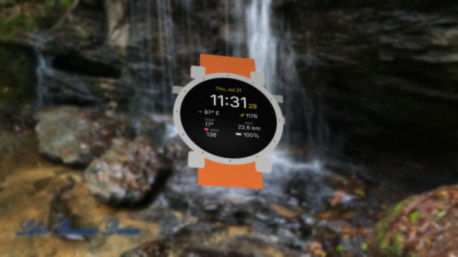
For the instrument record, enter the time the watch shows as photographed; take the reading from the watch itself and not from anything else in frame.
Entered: 11:31
